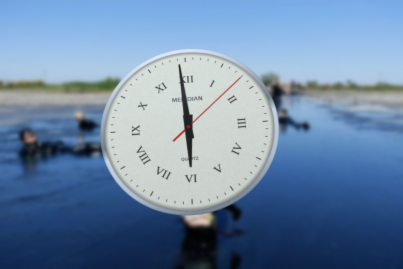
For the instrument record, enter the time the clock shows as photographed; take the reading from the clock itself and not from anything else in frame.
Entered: 5:59:08
